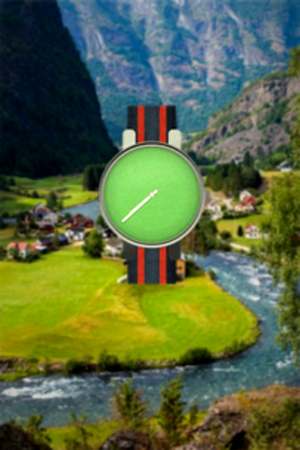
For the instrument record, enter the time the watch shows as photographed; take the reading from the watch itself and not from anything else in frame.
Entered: 7:38
